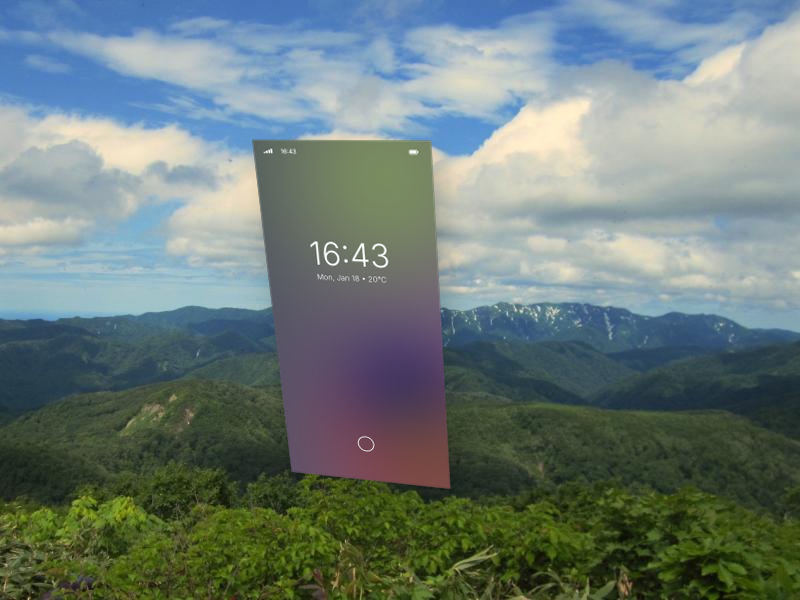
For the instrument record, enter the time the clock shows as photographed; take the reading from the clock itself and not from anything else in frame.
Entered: 16:43
